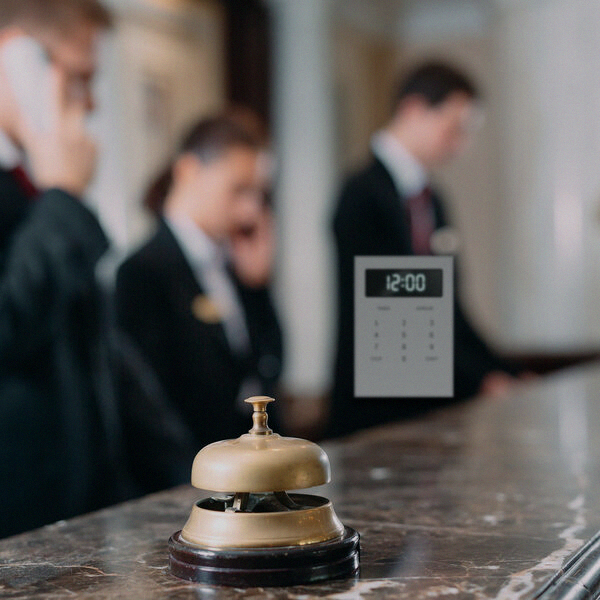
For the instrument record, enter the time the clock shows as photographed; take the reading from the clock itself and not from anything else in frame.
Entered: 12:00
